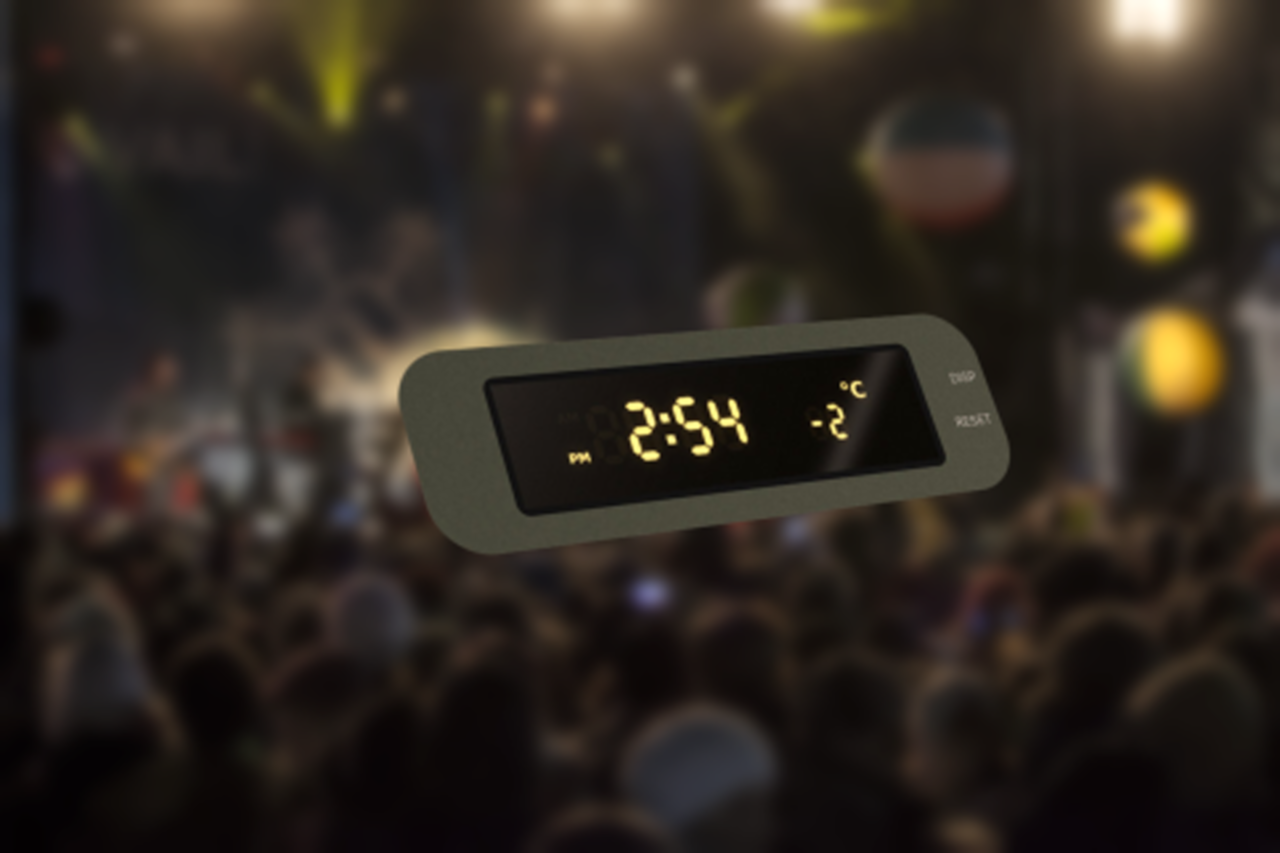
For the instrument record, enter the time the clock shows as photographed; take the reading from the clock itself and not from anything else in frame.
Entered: 2:54
